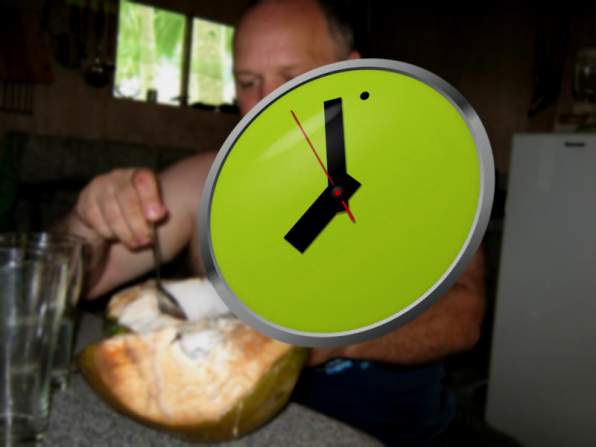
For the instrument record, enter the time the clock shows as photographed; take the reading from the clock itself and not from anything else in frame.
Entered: 6:56:53
